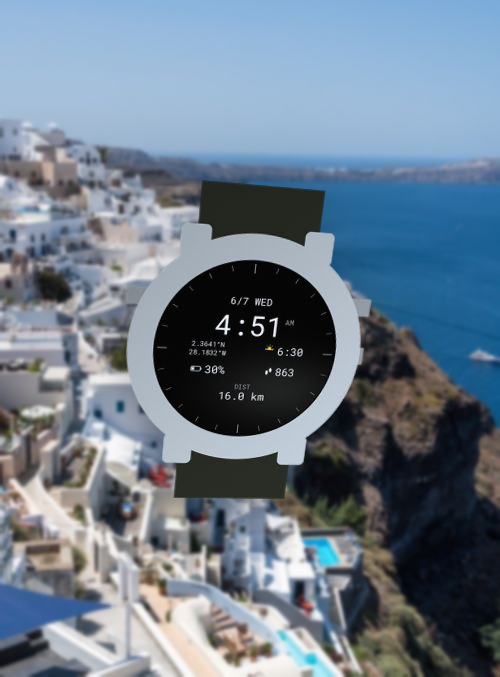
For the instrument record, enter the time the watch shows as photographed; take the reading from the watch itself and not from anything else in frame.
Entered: 4:51
